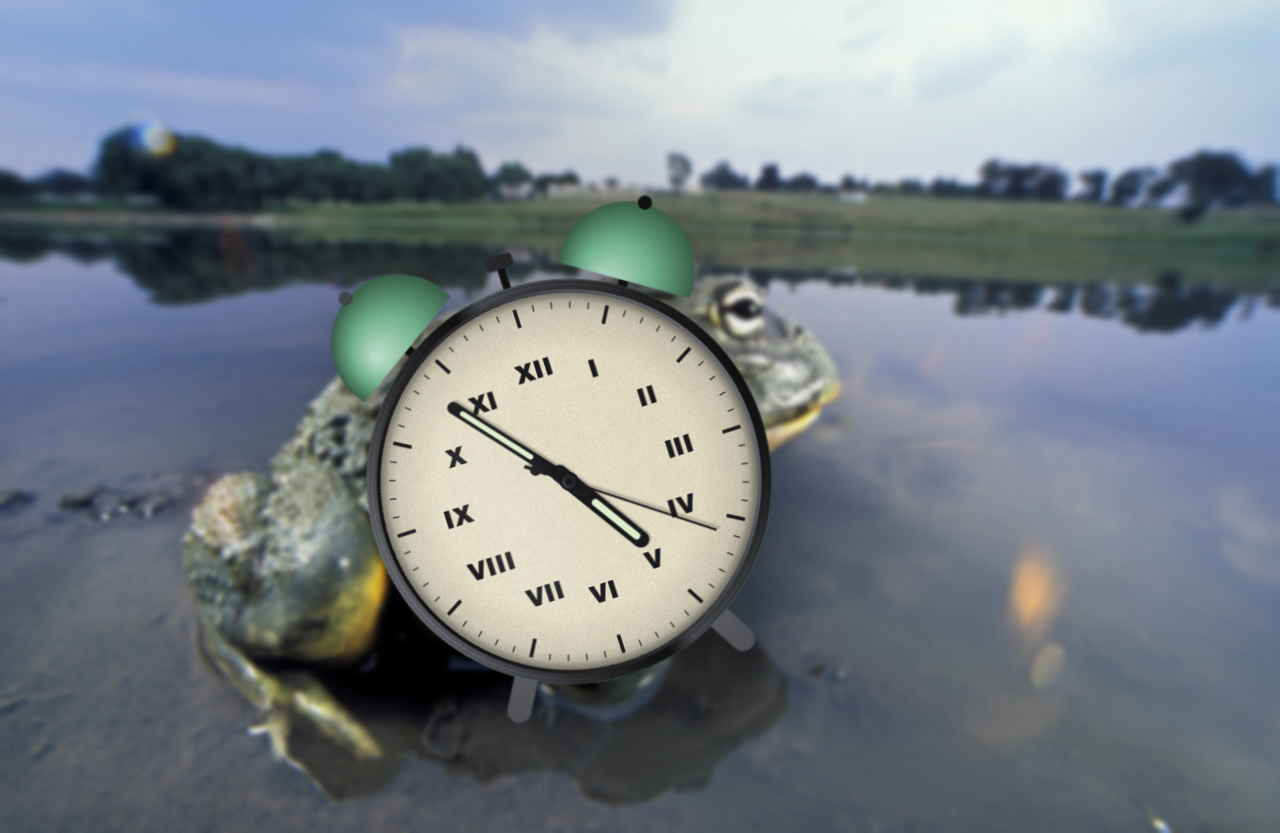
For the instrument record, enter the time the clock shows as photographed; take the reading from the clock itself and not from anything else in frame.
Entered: 4:53:21
